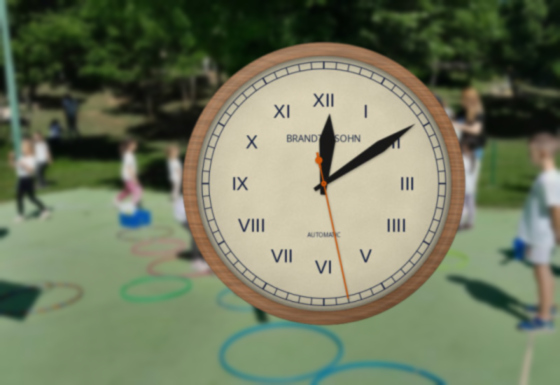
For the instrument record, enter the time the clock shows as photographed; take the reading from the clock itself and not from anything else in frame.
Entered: 12:09:28
